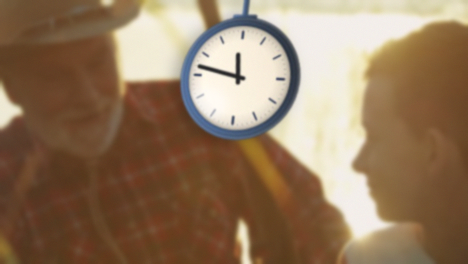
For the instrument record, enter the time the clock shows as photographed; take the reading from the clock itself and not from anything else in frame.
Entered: 11:47
